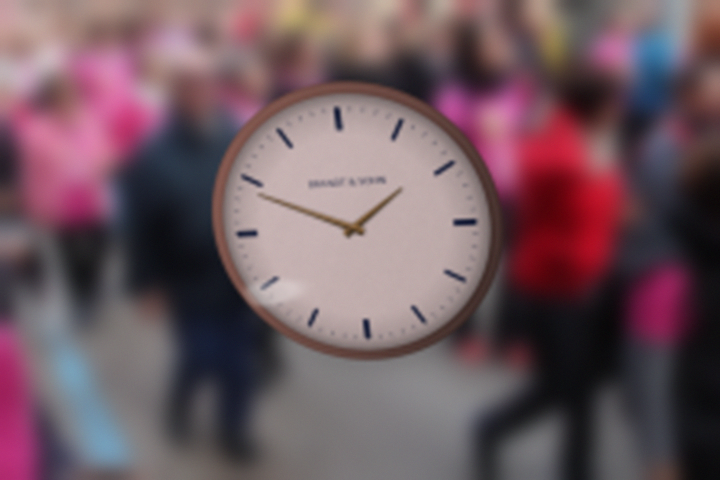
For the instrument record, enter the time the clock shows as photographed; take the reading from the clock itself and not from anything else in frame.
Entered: 1:49
